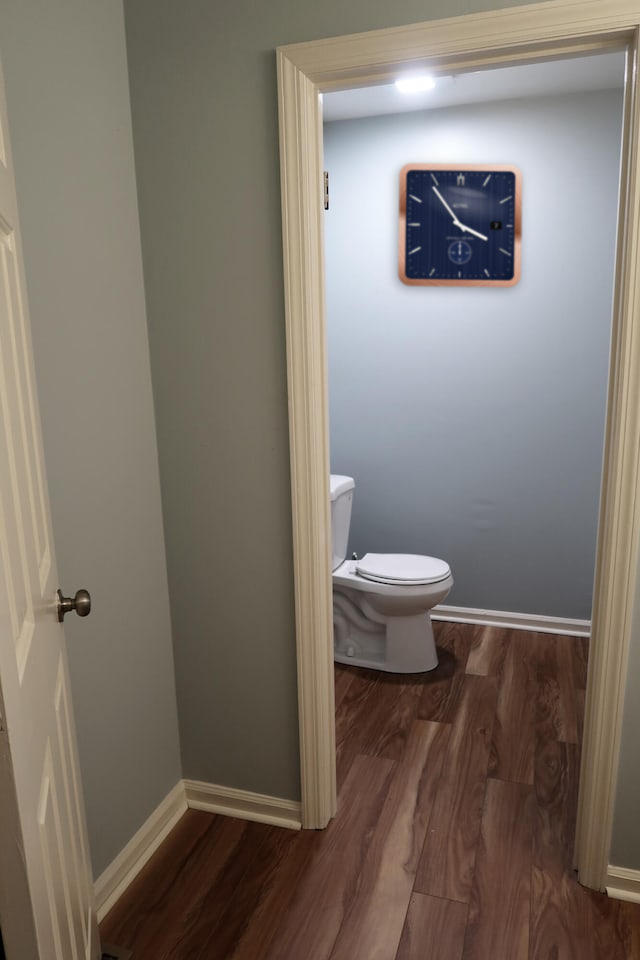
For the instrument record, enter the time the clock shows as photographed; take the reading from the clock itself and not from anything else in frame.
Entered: 3:54
